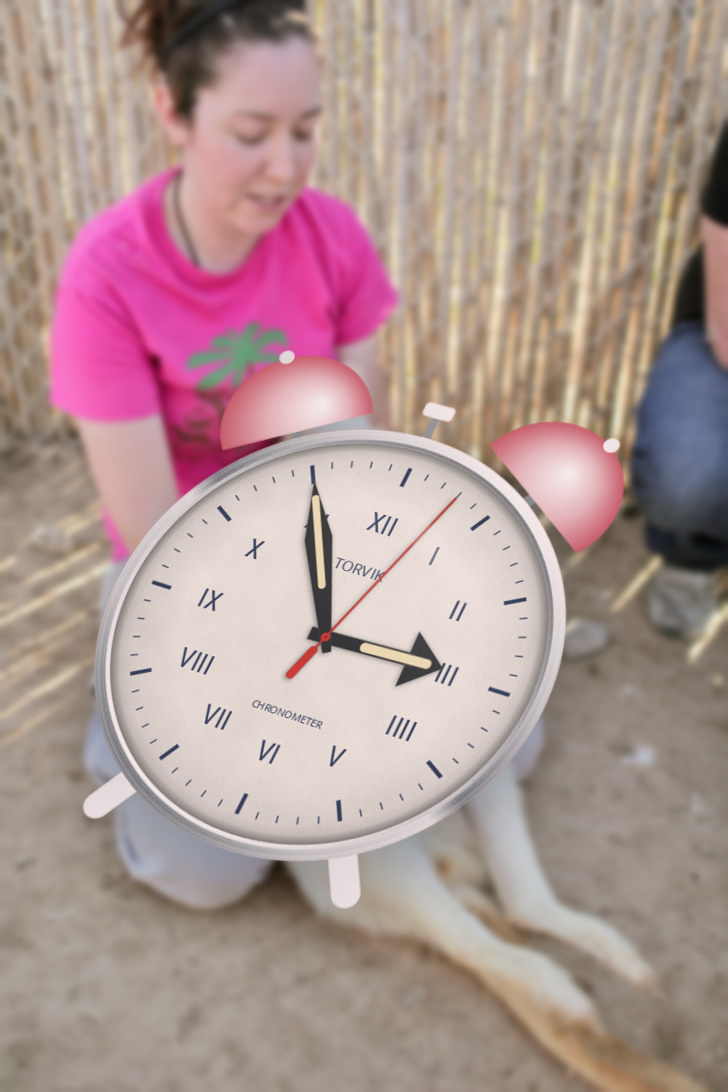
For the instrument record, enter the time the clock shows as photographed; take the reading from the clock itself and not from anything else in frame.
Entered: 2:55:03
